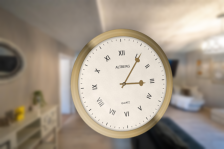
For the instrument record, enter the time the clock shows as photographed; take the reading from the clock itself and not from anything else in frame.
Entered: 3:06
